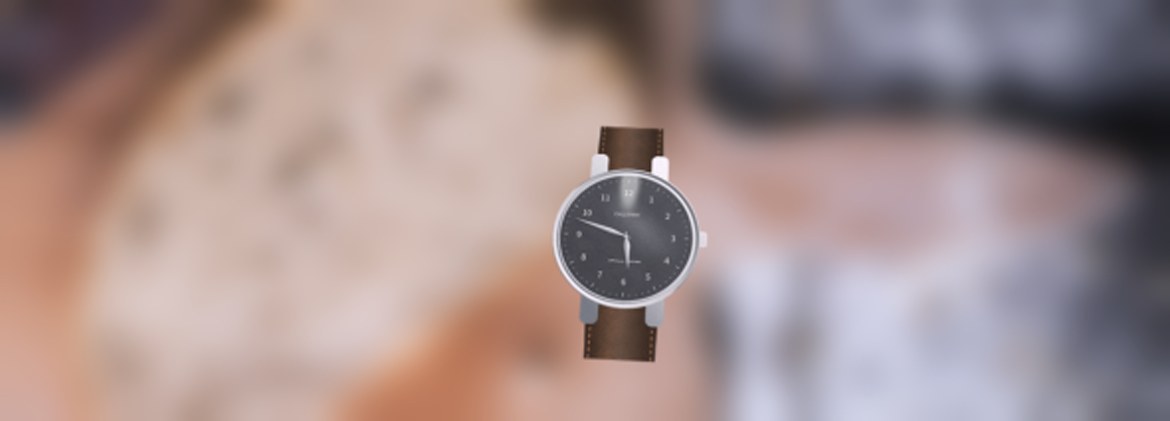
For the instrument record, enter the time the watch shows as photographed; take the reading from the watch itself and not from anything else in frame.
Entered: 5:48
